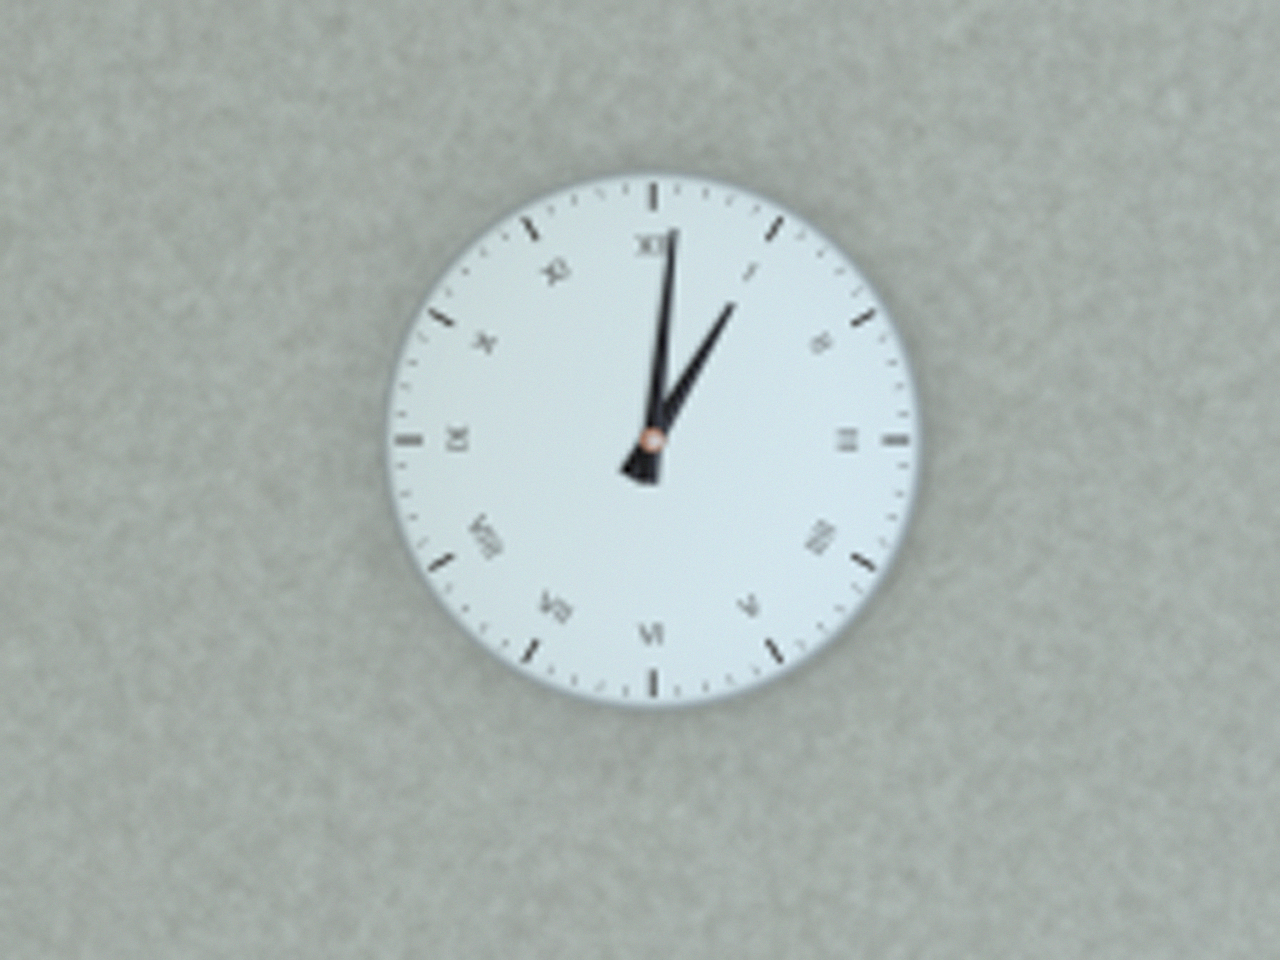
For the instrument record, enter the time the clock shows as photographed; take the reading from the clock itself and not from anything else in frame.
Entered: 1:01
